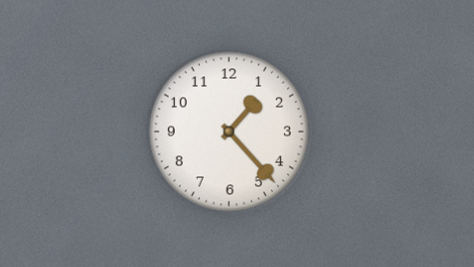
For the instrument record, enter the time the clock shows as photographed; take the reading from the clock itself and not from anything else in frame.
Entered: 1:23
